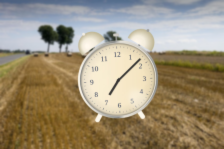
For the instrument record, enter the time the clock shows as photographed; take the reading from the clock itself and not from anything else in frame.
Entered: 7:08
